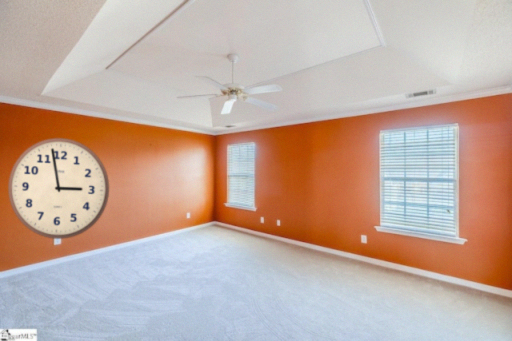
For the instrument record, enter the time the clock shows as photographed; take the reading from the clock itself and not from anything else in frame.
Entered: 2:58
